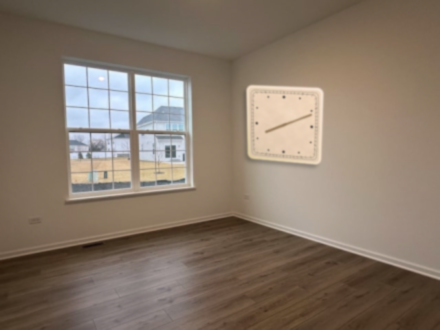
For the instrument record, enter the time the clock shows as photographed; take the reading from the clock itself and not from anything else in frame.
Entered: 8:11
